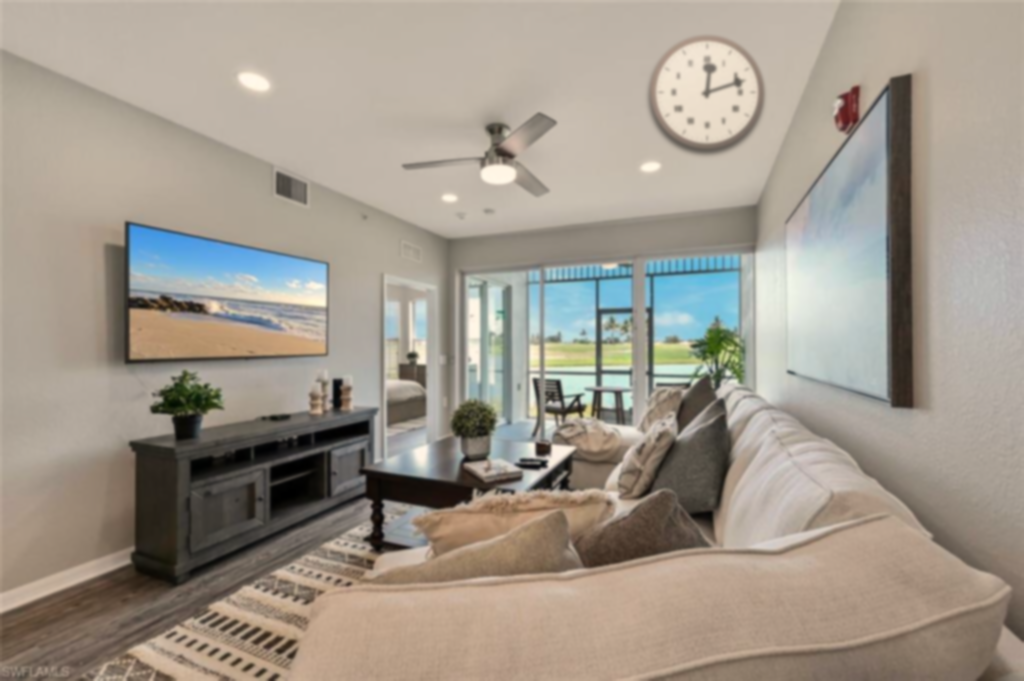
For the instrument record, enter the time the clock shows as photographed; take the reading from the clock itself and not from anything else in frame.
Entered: 12:12
